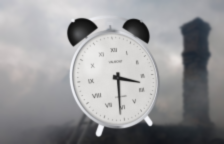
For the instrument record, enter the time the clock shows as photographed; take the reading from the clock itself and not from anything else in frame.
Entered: 3:31
